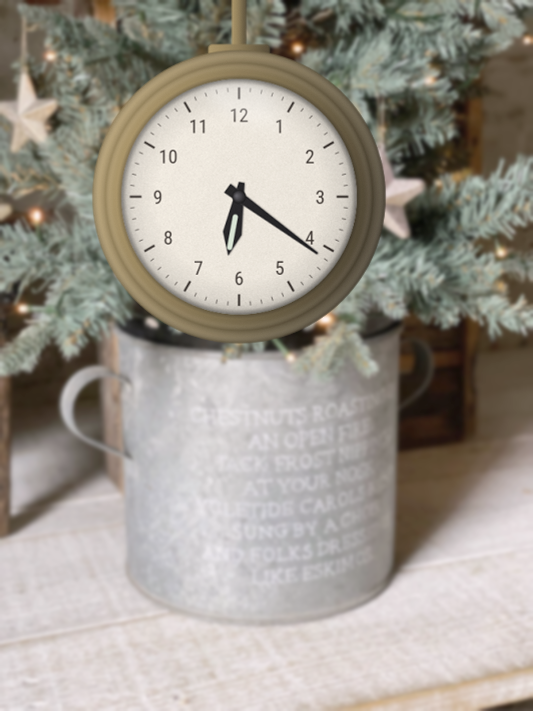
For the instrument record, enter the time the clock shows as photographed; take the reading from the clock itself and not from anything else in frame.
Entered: 6:21
